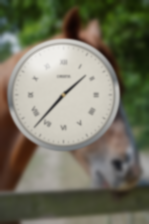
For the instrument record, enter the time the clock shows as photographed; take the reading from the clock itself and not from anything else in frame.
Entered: 1:37
